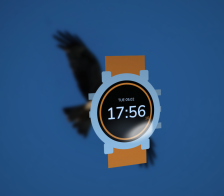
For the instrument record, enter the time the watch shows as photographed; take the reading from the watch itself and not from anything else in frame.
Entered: 17:56
